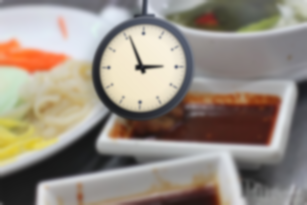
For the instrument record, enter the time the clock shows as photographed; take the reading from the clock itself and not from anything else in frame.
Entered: 2:56
